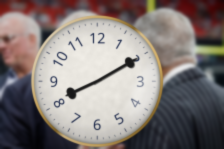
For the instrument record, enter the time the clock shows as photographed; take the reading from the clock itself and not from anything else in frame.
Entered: 8:10
